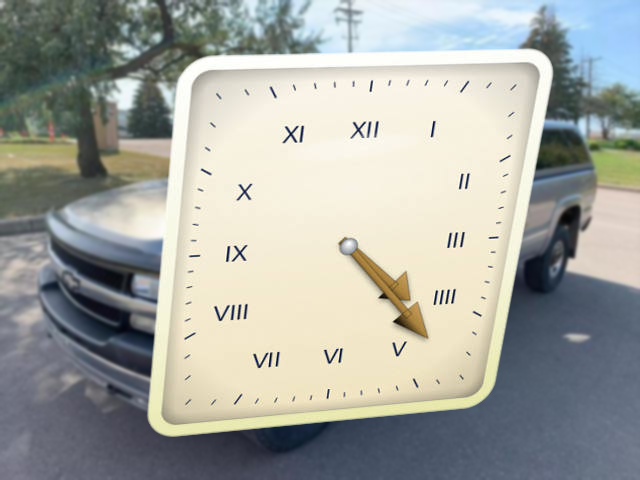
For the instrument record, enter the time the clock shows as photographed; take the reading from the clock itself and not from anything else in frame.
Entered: 4:23
